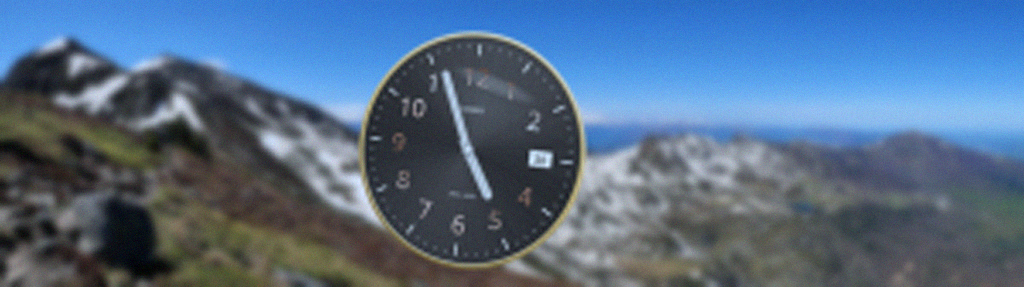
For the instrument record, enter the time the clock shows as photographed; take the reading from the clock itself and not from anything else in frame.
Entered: 4:56
